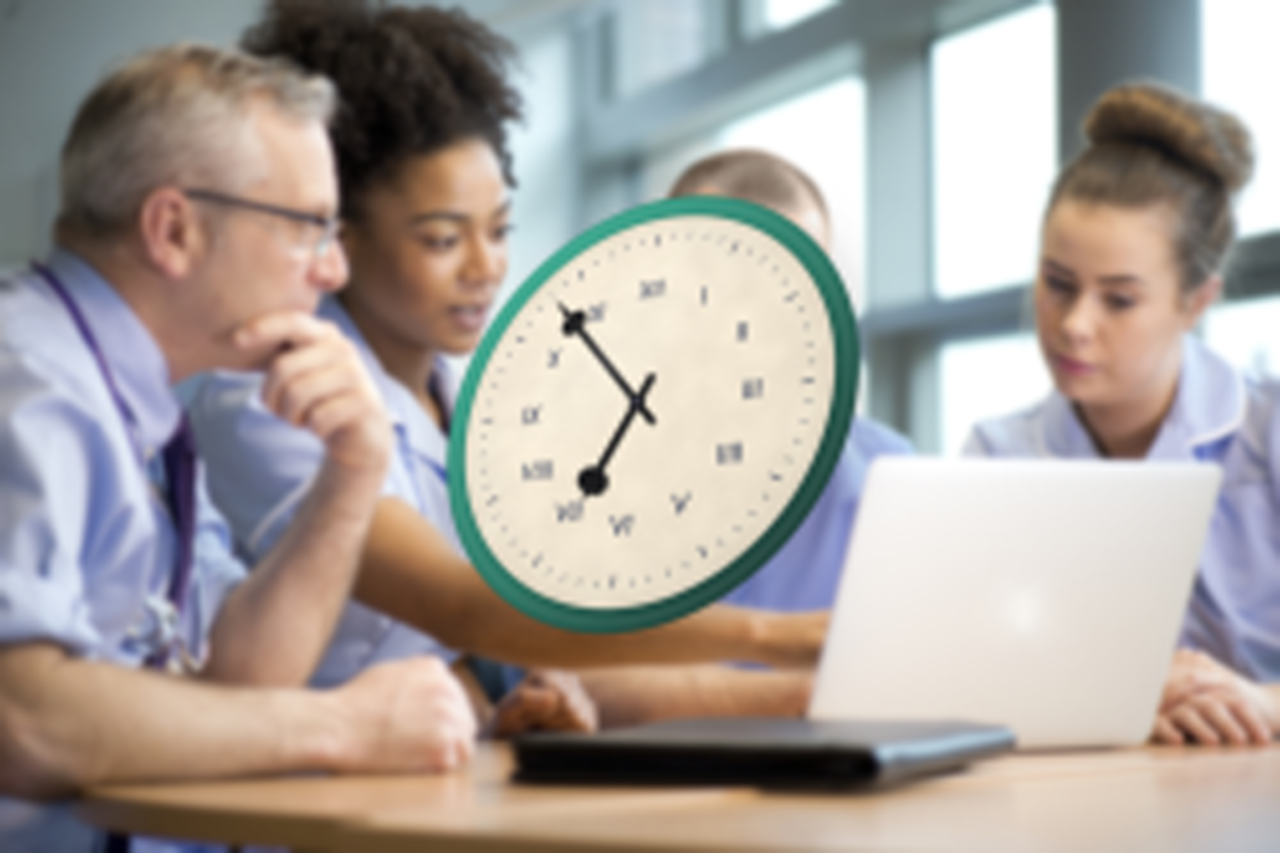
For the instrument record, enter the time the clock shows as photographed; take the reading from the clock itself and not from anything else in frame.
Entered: 6:53
